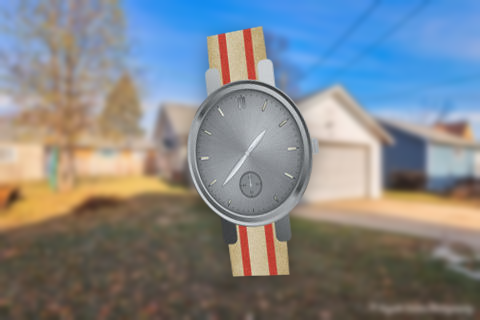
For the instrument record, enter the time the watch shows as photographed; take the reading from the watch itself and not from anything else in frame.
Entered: 1:38
